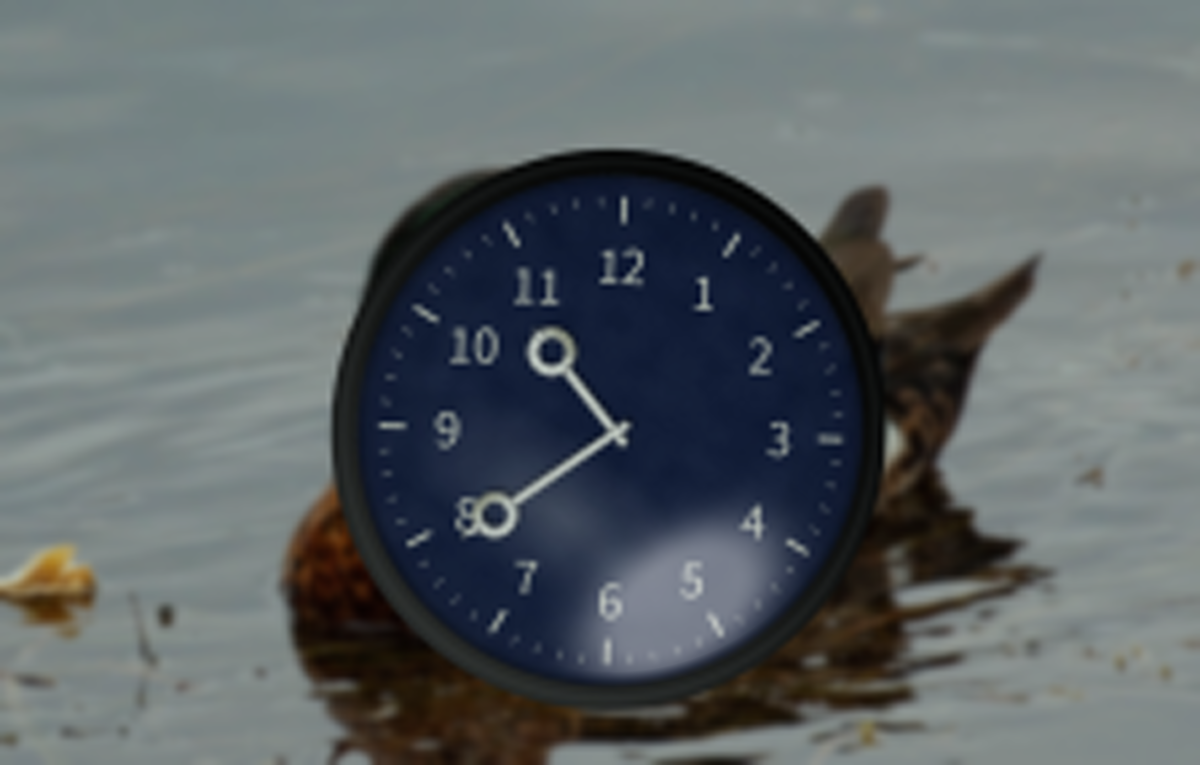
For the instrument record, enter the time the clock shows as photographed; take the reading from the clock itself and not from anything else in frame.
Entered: 10:39
